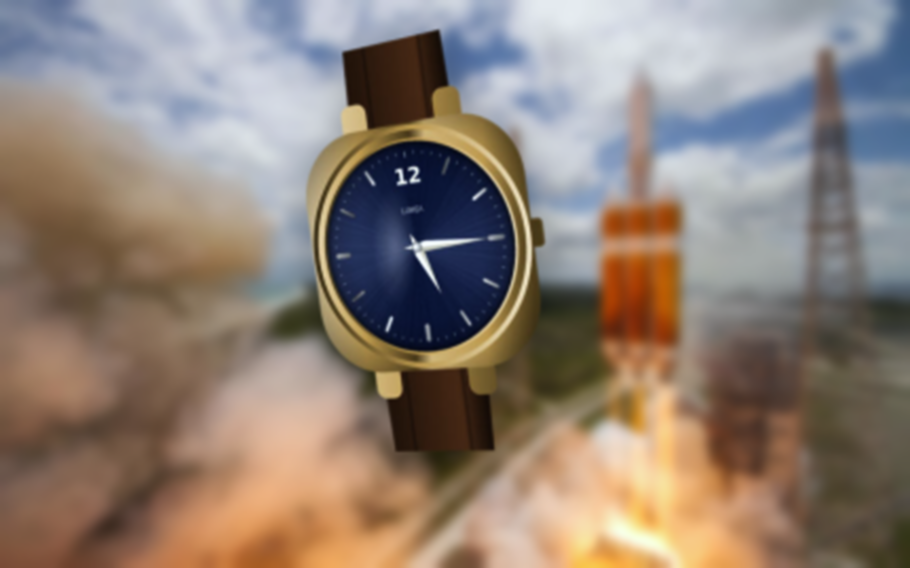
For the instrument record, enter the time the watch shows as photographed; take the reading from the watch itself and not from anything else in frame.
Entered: 5:15
